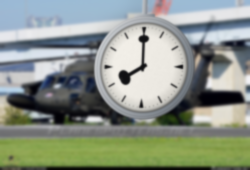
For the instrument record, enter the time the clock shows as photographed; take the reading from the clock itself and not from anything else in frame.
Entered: 8:00
